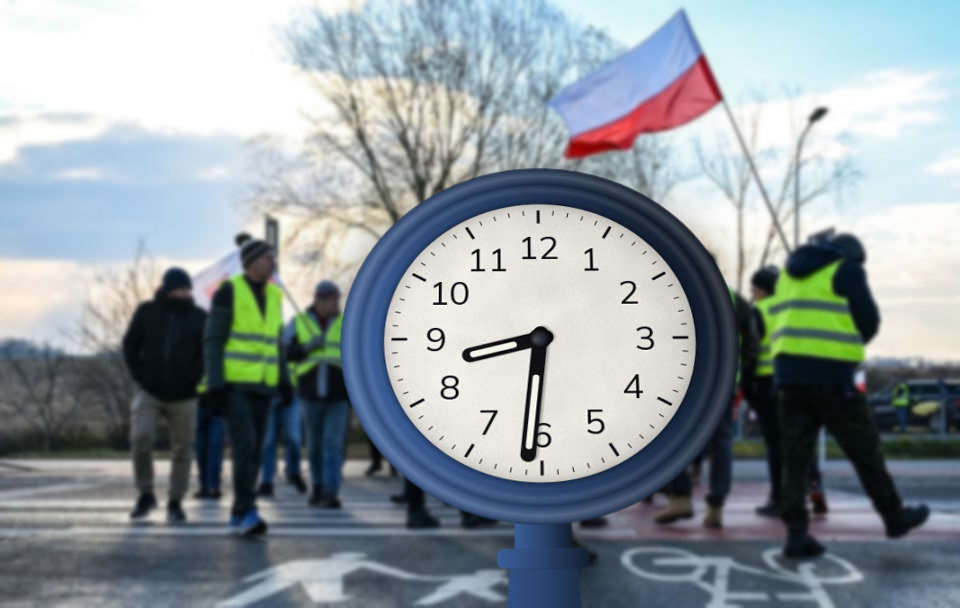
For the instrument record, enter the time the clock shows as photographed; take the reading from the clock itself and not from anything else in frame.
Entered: 8:31
